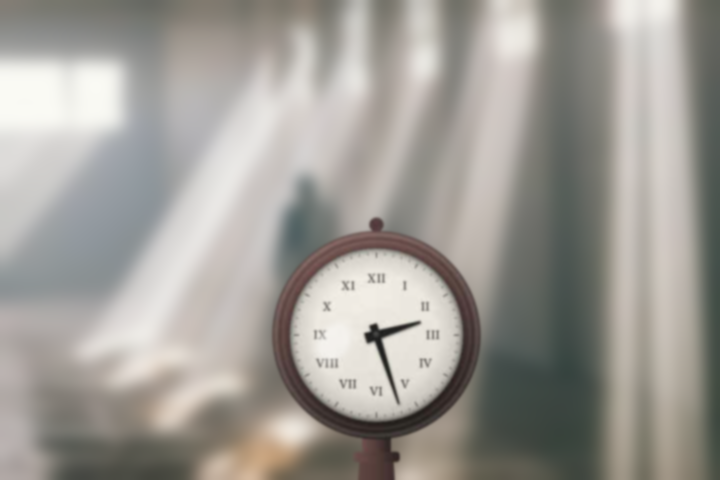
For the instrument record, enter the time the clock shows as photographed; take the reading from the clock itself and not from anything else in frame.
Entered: 2:27
